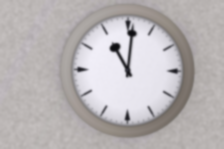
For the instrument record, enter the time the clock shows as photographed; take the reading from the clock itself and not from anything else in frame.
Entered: 11:01
